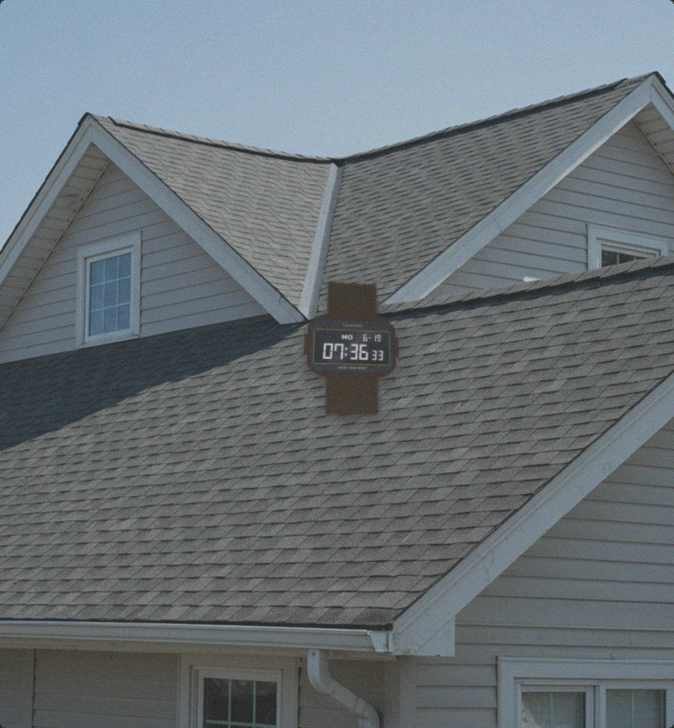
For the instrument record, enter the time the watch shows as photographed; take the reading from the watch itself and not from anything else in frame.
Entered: 7:36:33
